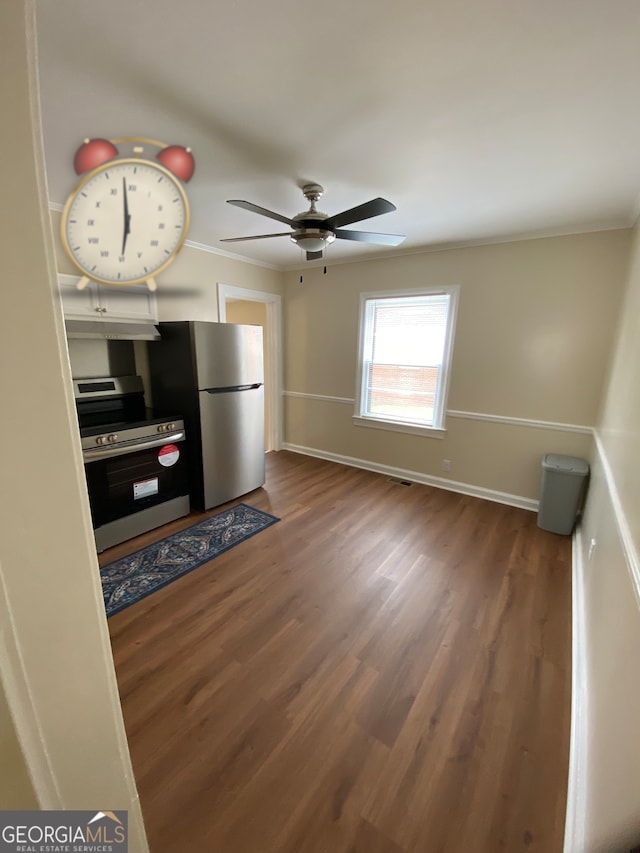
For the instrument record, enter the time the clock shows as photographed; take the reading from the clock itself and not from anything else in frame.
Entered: 5:58
